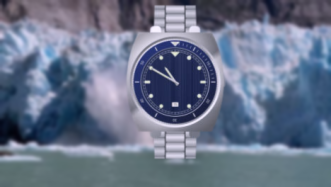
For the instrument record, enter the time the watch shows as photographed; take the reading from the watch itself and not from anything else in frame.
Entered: 10:50
